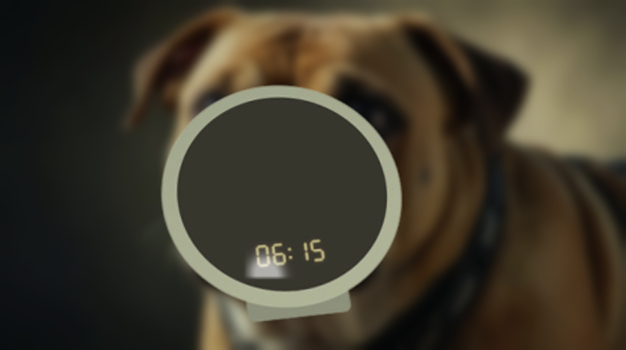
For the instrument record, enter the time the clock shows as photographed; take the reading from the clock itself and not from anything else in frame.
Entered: 6:15
